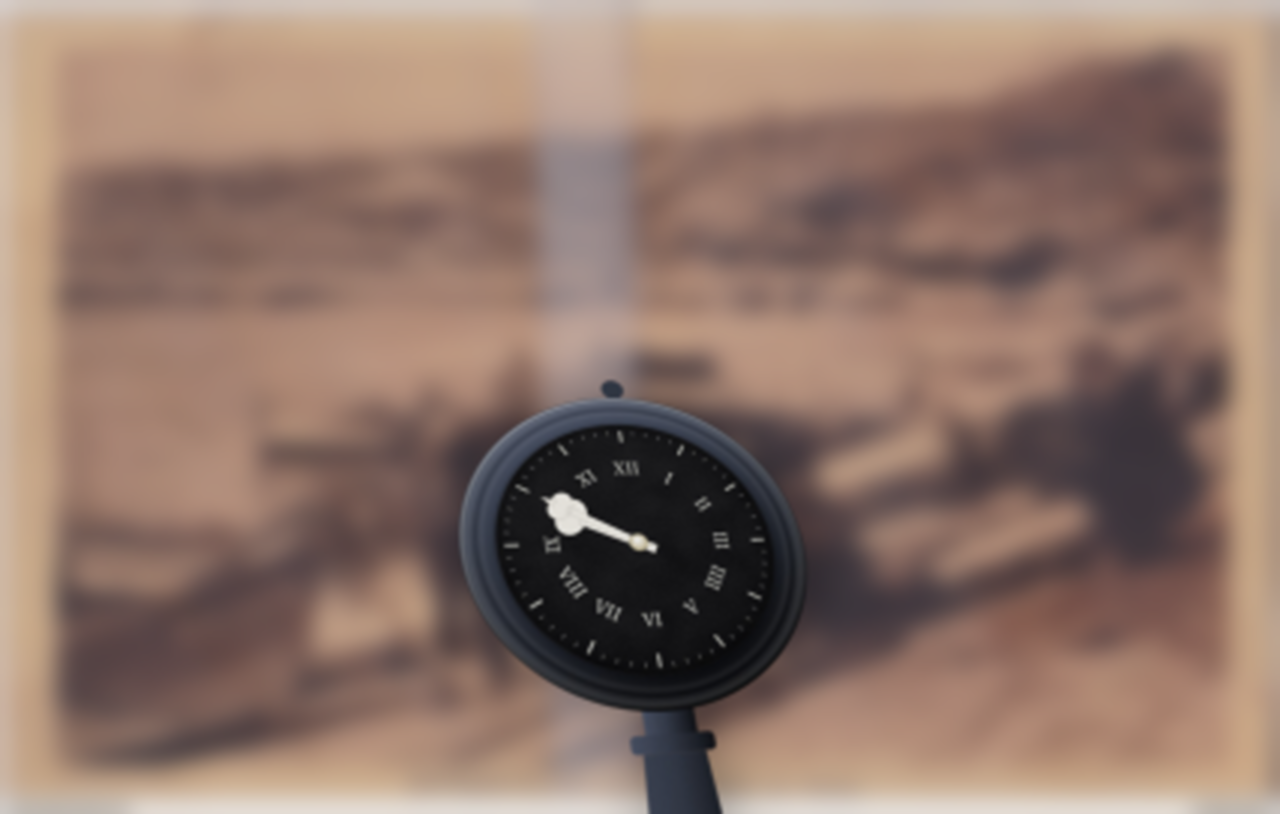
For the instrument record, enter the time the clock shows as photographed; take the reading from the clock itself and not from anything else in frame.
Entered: 9:50
